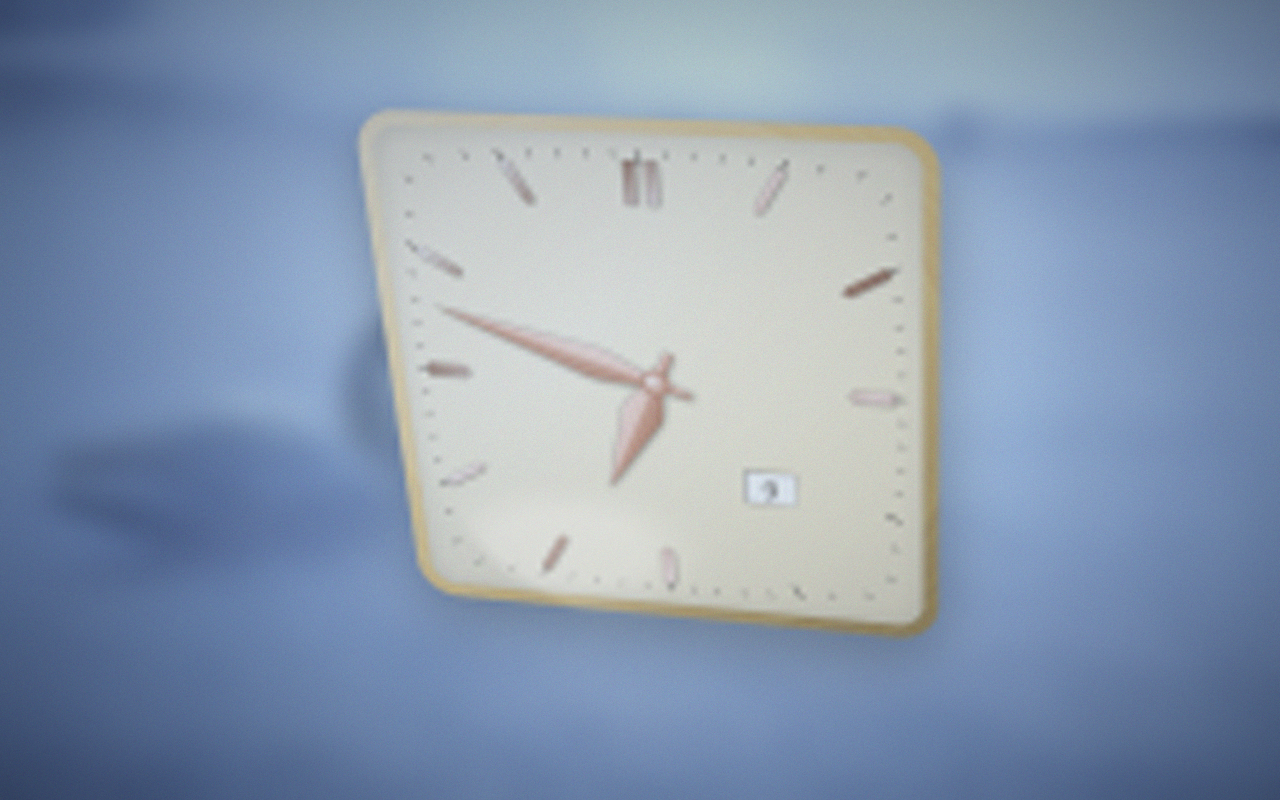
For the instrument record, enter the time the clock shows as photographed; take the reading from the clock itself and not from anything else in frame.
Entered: 6:48
